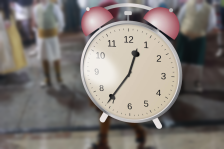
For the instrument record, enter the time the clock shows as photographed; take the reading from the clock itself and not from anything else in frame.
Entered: 12:36
